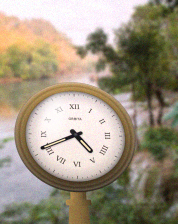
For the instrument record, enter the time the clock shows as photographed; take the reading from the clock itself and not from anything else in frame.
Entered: 4:41
